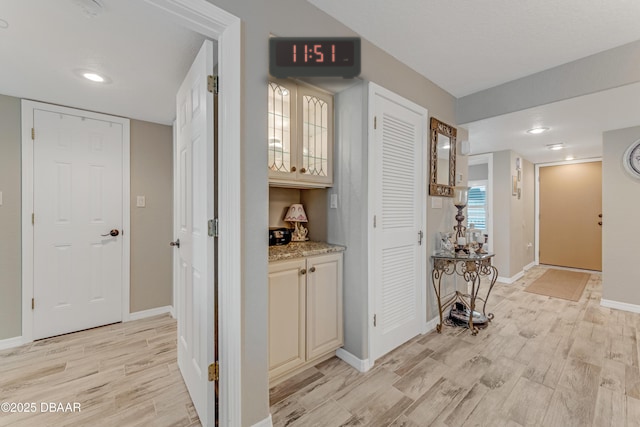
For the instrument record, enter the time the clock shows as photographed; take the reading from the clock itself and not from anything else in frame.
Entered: 11:51
